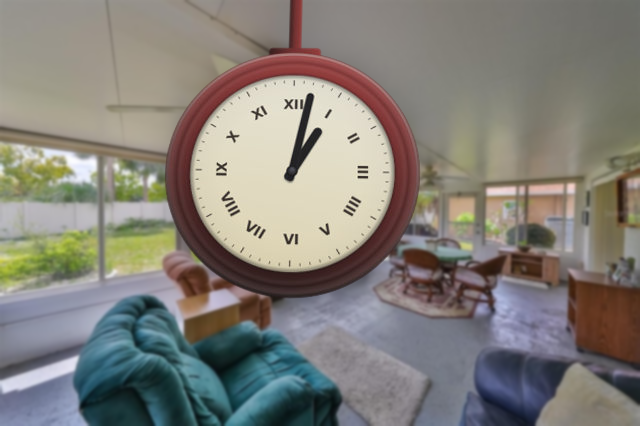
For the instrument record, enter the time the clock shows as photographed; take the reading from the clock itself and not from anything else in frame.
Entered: 1:02
